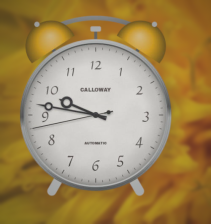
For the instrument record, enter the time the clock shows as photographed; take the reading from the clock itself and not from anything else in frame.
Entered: 9:46:43
